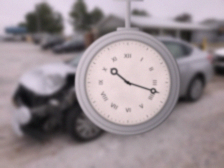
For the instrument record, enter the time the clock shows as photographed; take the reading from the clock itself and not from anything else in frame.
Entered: 10:18
